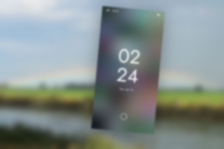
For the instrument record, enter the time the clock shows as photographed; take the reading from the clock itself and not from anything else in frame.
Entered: 2:24
